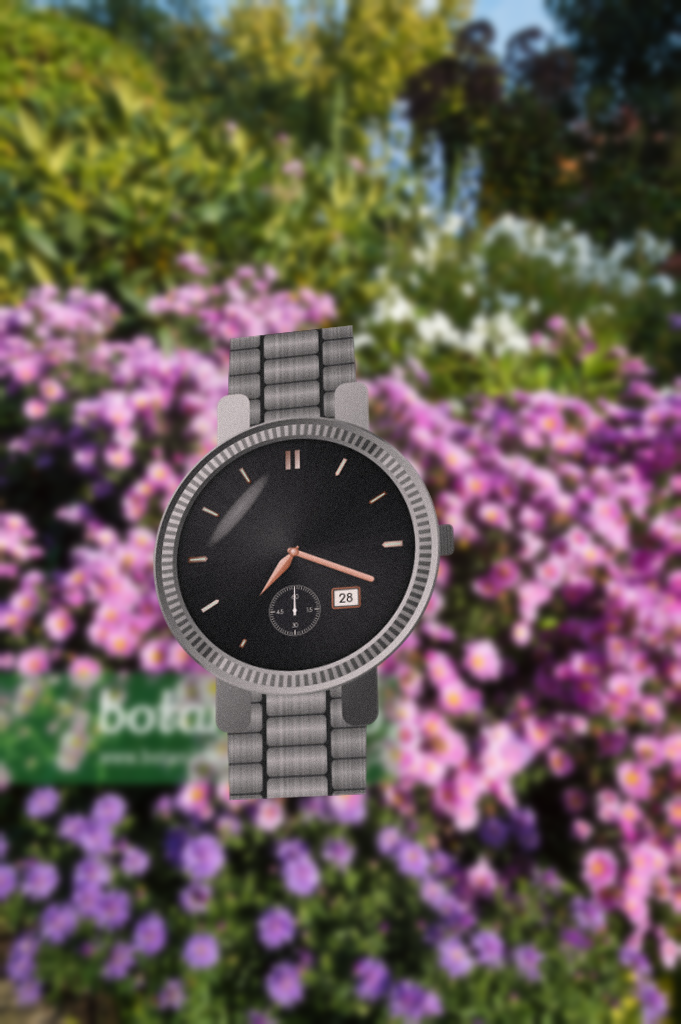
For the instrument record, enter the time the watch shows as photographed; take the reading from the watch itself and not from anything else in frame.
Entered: 7:19
